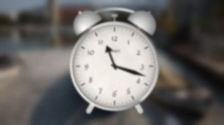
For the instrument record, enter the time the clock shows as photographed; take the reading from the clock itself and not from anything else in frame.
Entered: 11:18
